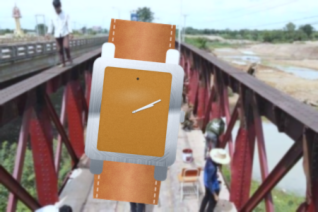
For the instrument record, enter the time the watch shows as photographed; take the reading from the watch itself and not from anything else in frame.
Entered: 2:10
